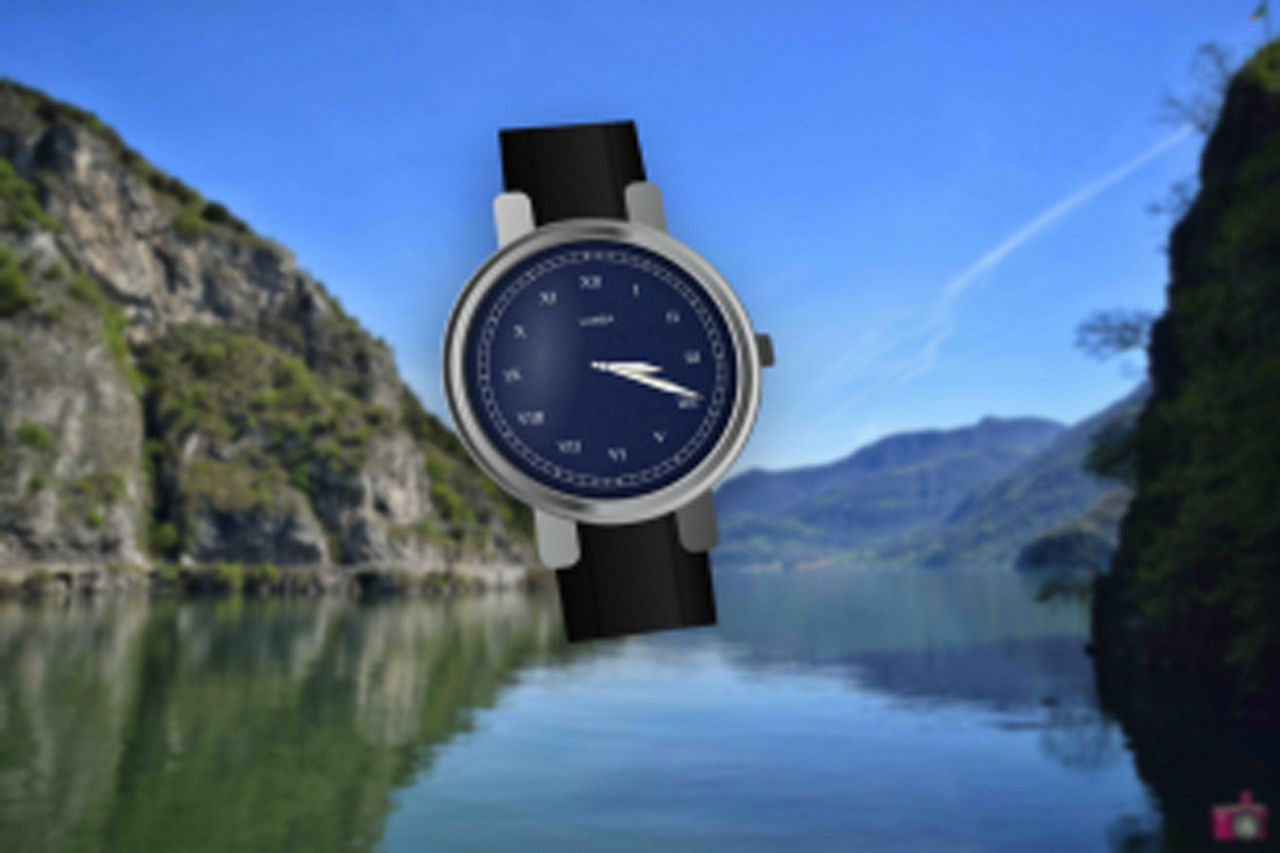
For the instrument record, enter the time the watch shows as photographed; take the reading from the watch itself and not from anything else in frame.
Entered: 3:19
